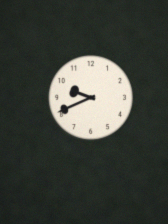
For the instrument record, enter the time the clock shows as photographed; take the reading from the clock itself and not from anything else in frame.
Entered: 9:41
